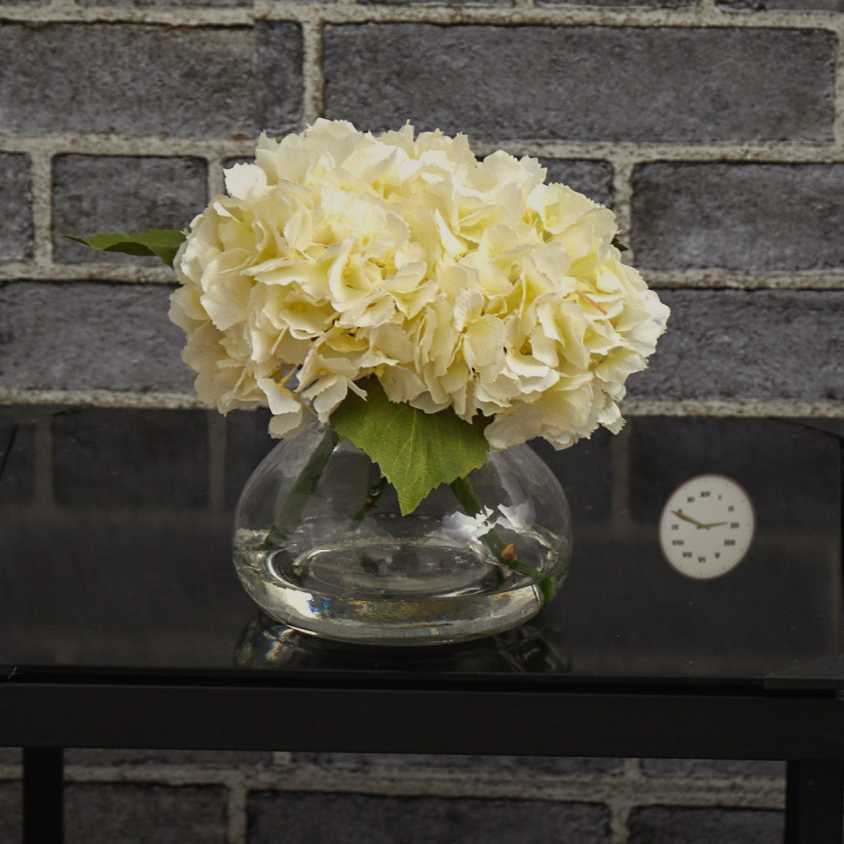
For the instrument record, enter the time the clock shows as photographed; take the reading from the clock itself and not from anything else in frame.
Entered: 2:49
